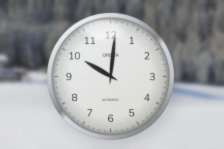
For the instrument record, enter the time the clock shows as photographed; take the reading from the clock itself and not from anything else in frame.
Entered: 10:01
